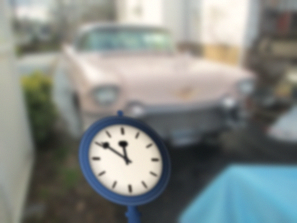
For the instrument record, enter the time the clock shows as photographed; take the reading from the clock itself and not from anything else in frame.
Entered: 11:51
